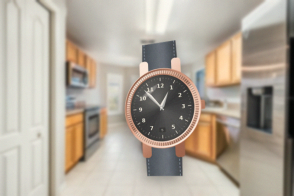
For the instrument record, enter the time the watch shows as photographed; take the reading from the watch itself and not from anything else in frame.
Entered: 12:53
